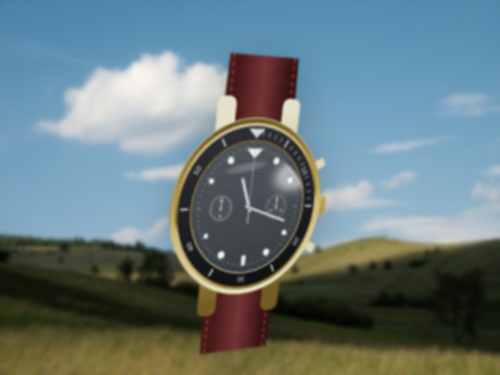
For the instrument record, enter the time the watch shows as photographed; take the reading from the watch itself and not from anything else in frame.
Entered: 11:18
